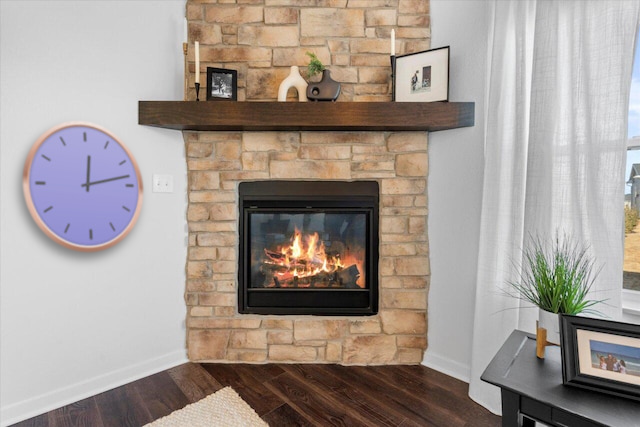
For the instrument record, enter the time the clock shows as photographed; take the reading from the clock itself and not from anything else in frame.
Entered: 12:13
